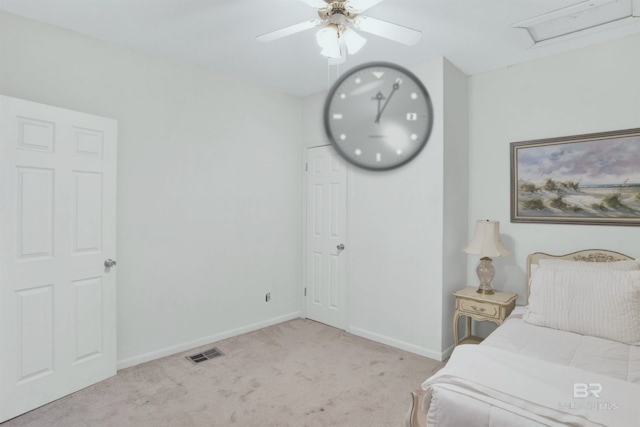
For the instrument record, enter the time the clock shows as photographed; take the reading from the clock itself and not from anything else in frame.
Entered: 12:05
